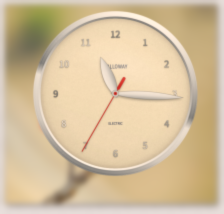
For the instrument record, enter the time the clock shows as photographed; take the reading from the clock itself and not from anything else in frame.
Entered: 11:15:35
